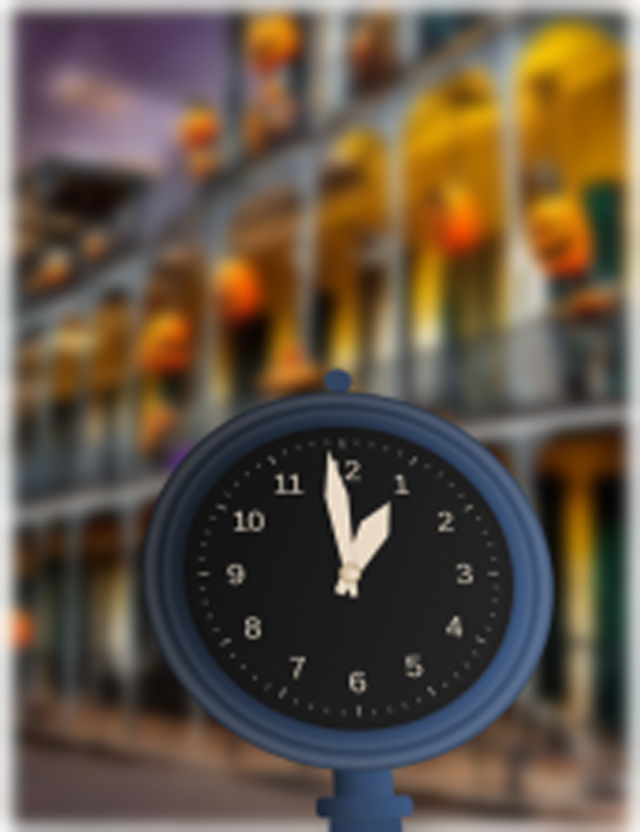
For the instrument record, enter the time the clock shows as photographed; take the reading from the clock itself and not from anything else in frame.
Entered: 12:59
